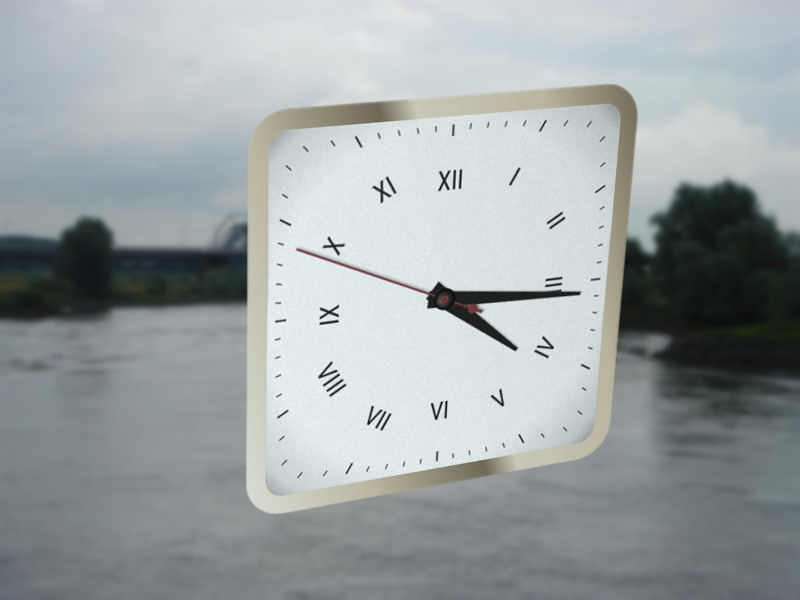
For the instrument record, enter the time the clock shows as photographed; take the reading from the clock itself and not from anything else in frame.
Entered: 4:15:49
